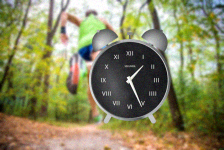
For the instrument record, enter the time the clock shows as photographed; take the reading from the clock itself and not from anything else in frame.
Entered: 1:26
